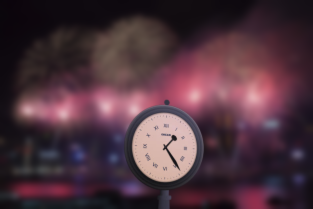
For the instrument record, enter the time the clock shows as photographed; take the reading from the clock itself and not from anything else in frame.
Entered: 1:24
